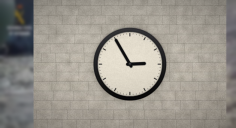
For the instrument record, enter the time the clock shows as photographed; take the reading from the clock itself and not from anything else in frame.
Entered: 2:55
